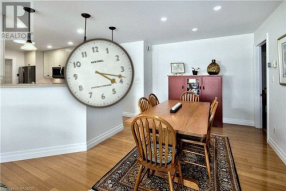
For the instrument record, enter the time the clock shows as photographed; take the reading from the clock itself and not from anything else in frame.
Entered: 4:18
